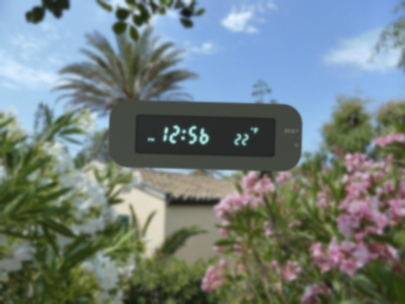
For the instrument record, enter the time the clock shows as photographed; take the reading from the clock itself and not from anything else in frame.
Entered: 12:56
